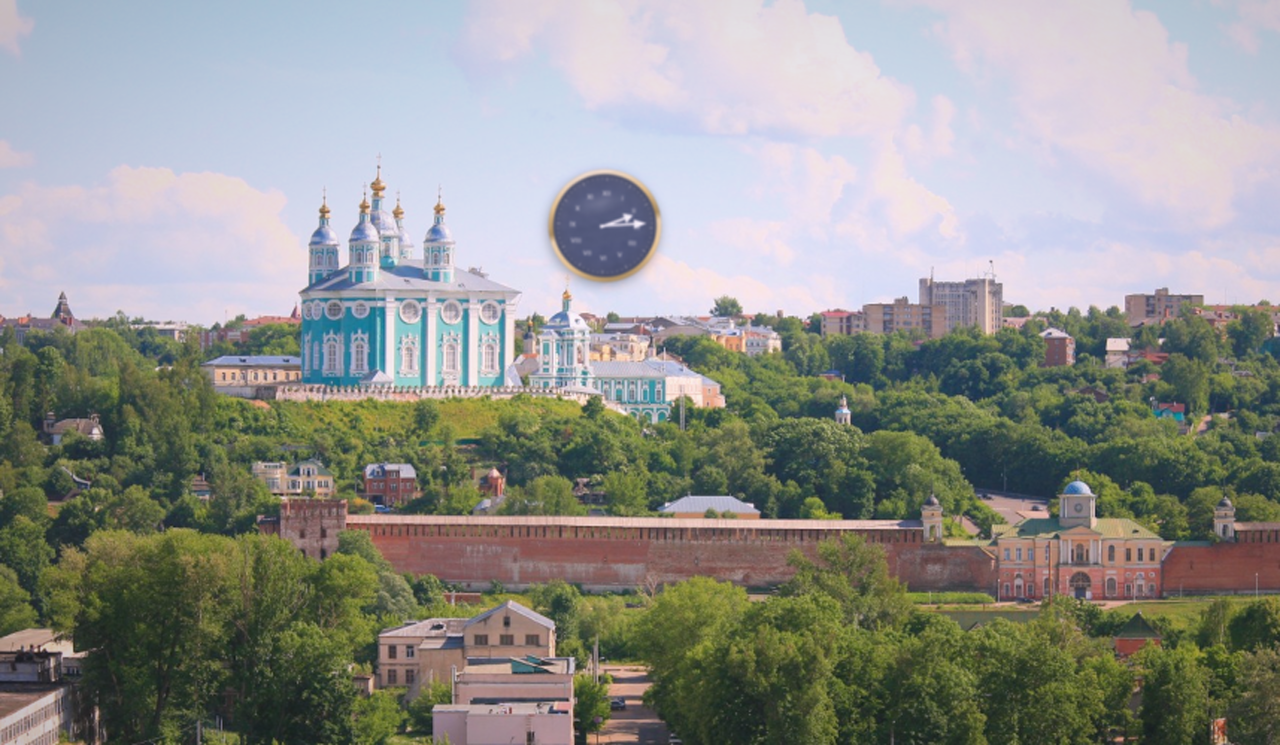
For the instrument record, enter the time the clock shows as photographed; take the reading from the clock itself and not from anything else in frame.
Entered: 2:14
